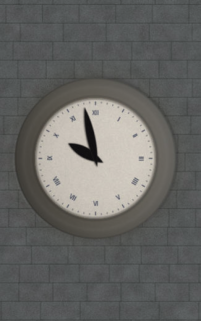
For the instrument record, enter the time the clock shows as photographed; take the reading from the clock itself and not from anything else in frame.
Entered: 9:58
